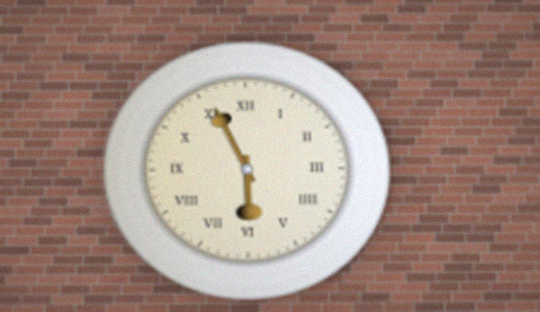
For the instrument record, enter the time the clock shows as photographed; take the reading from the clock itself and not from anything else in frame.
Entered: 5:56
